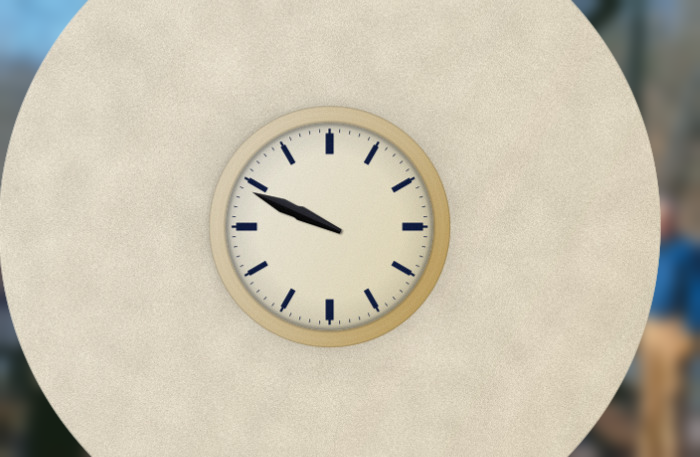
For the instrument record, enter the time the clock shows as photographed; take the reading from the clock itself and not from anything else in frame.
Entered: 9:49
